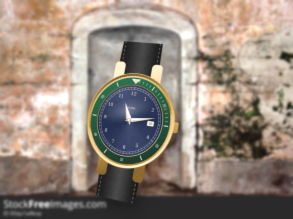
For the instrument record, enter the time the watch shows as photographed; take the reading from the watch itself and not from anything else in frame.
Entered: 11:13
